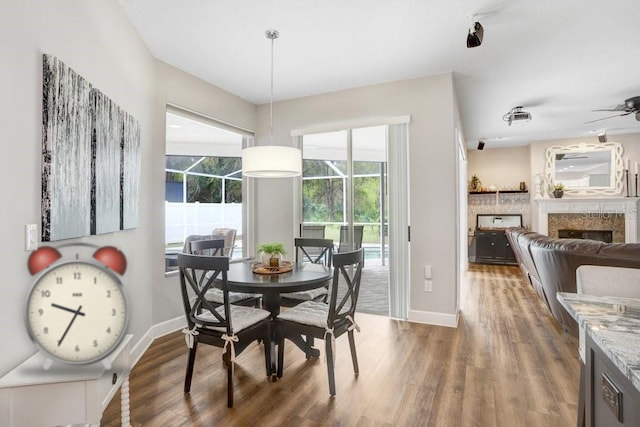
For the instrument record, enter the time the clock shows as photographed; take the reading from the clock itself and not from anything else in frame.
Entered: 9:35
